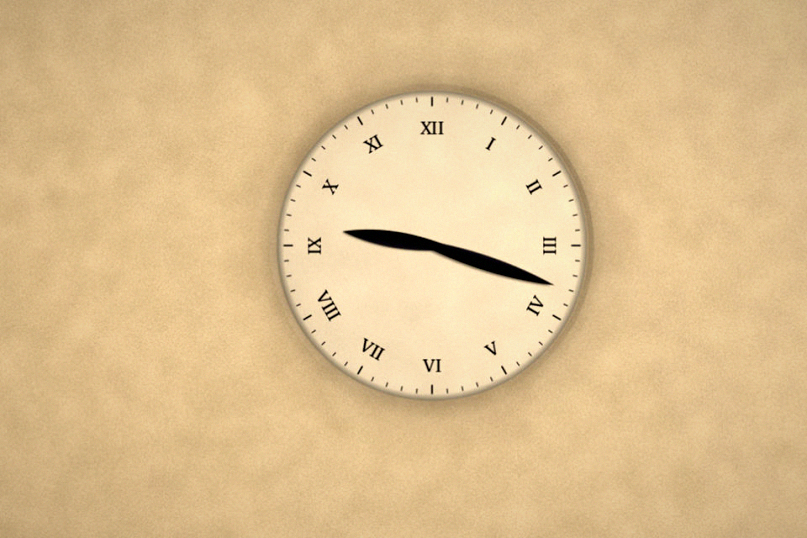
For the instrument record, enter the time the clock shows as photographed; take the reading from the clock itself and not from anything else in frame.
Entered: 9:18
